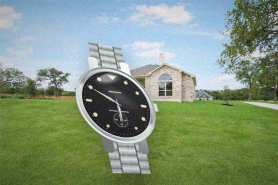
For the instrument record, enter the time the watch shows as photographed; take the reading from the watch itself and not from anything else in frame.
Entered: 5:50
